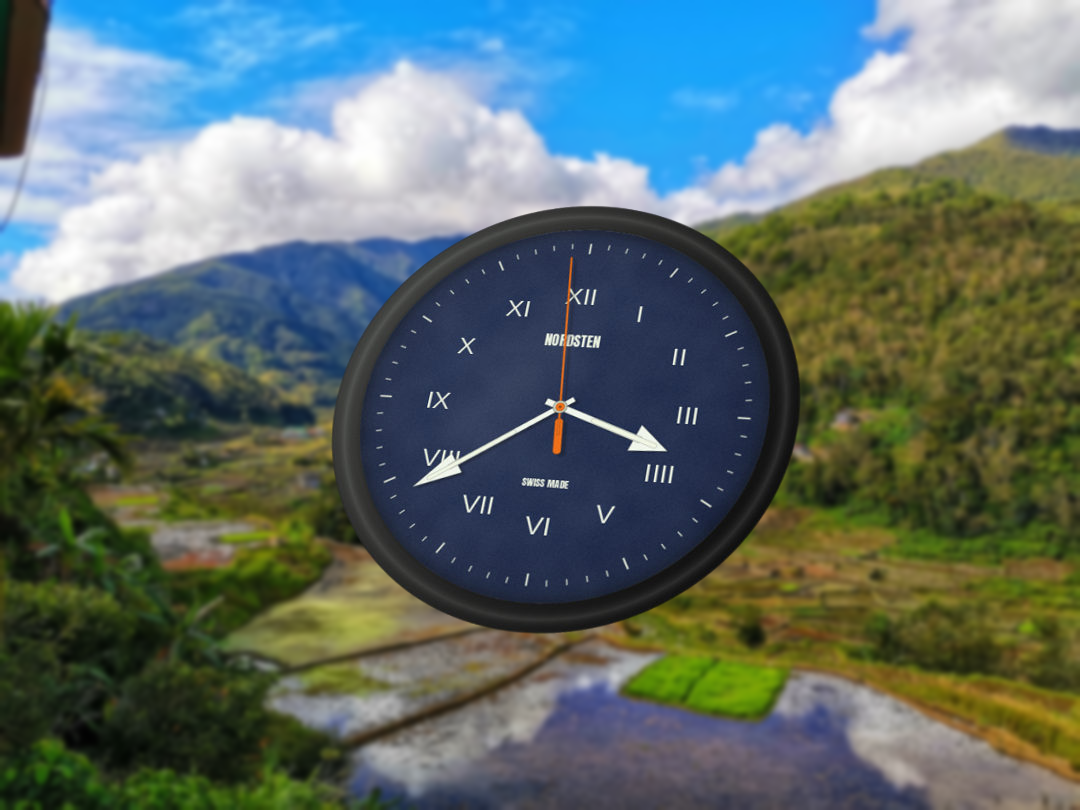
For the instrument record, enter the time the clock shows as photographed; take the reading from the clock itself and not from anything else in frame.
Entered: 3:38:59
